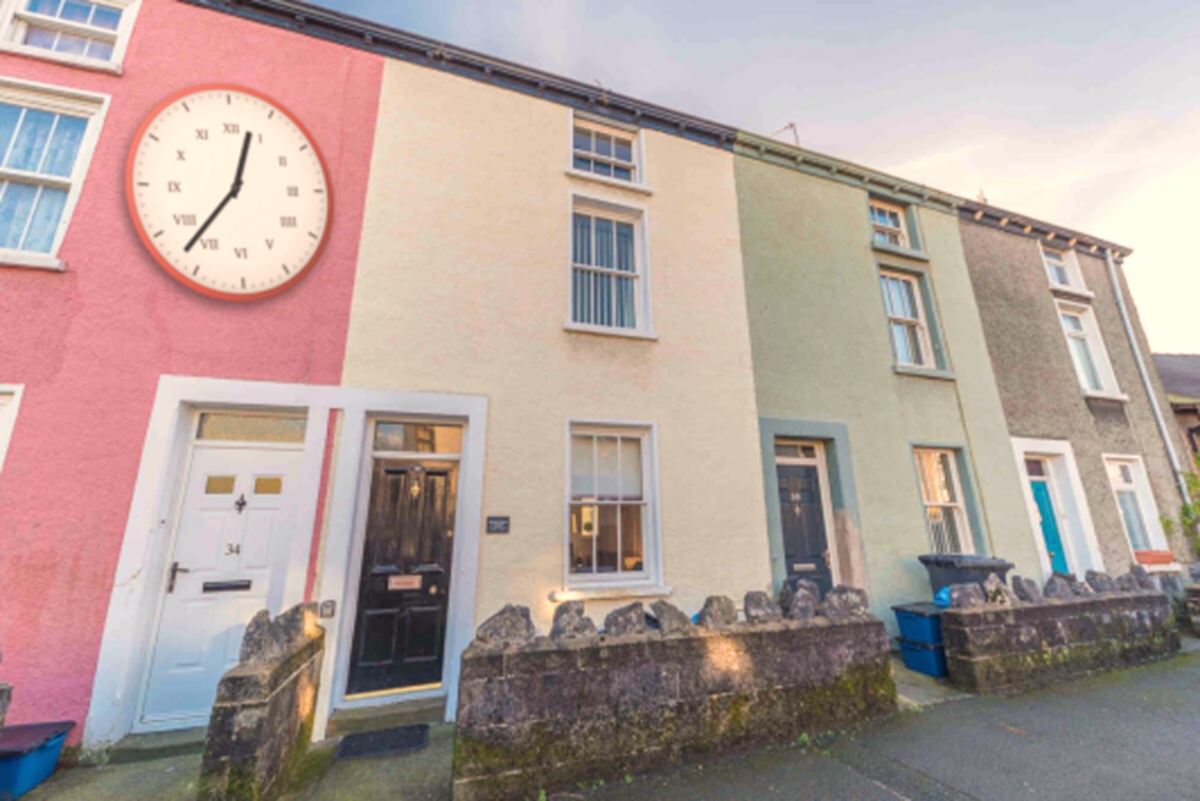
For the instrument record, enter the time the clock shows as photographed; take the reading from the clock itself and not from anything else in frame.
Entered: 12:37
